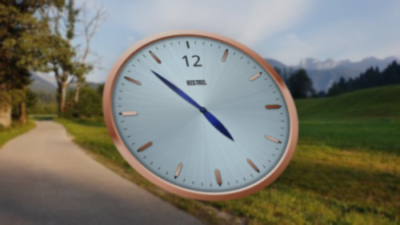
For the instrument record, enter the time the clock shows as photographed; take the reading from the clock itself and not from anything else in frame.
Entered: 4:53
